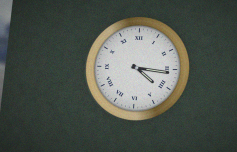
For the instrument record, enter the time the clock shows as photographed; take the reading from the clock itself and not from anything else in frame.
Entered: 4:16
